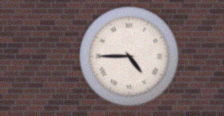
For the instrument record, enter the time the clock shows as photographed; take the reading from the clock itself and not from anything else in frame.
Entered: 4:45
